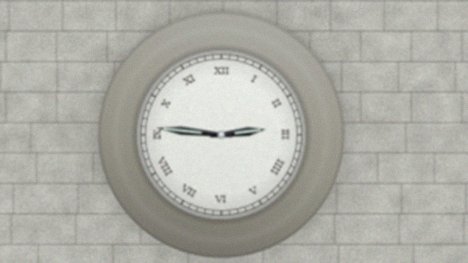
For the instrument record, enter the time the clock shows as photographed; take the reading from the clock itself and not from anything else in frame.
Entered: 2:46
